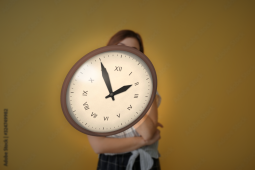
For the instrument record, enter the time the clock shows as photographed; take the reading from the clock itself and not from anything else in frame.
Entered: 1:55
